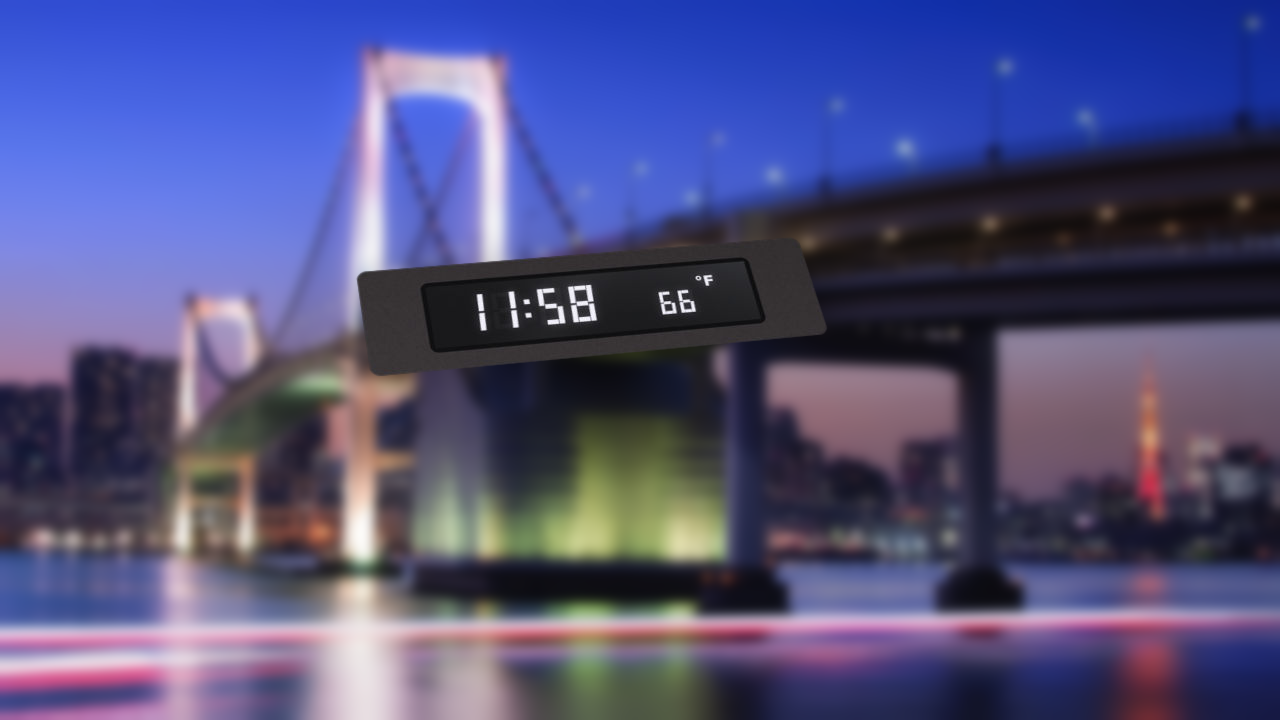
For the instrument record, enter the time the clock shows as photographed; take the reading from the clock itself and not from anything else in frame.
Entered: 11:58
